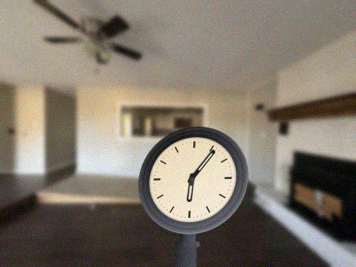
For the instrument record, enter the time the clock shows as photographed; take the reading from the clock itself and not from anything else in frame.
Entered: 6:06
